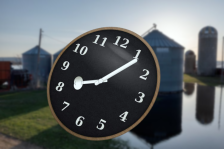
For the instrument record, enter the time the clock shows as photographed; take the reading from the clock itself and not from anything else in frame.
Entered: 8:06
